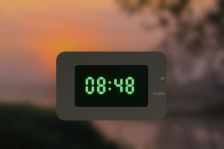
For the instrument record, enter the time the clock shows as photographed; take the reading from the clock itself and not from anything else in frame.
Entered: 8:48
